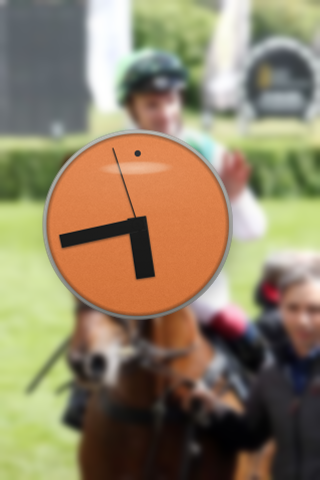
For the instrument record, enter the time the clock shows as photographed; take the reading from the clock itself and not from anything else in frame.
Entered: 5:42:57
